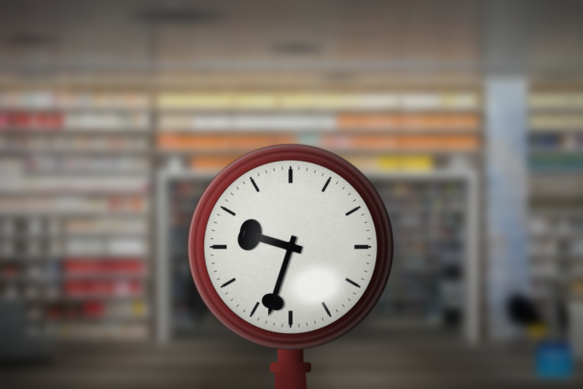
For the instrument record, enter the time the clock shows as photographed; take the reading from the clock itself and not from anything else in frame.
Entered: 9:33
